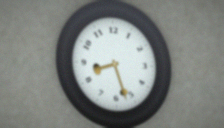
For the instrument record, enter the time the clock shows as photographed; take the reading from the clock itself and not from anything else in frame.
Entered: 8:27
